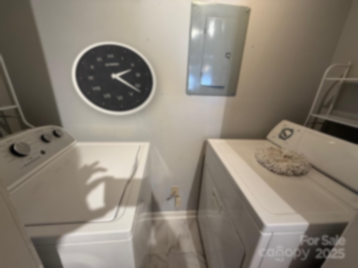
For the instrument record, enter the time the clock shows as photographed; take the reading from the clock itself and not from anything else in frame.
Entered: 2:22
